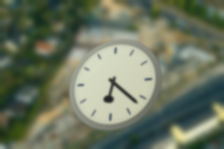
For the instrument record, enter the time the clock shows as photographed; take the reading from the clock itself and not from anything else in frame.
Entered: 6:22
